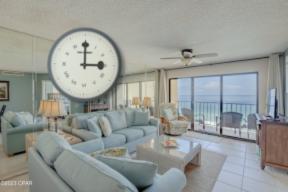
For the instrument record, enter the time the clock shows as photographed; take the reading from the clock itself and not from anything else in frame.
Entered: 3:00
